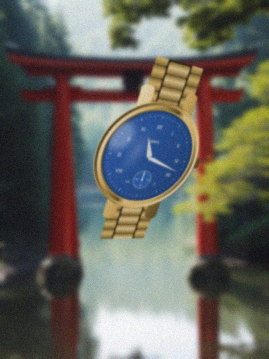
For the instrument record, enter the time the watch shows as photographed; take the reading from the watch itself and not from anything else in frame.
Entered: 11:18
